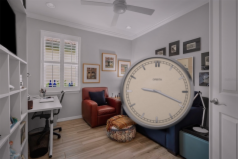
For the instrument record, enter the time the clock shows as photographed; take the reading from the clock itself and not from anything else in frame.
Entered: 9:19
